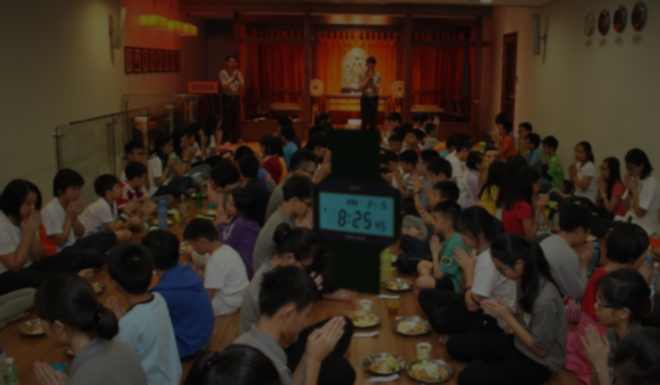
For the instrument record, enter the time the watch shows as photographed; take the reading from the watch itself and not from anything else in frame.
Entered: 8:25
